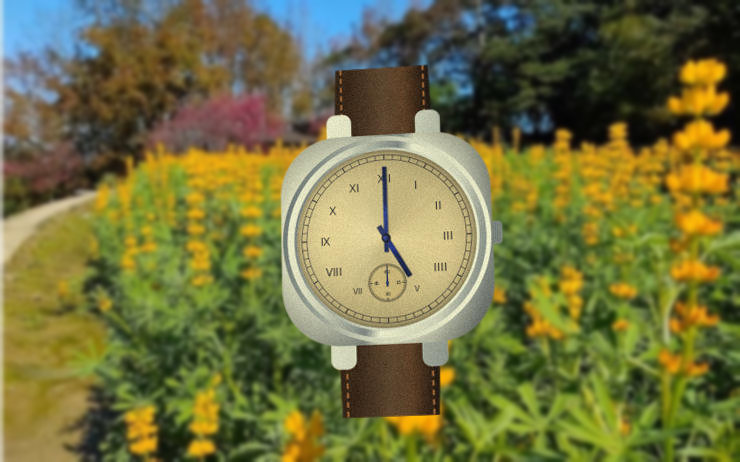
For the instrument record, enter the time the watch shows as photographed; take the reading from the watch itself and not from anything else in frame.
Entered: 5:00
